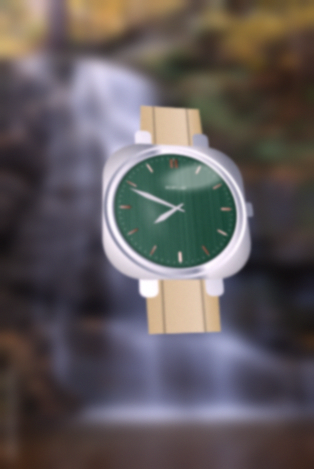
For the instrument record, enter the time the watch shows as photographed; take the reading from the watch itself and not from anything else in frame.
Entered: 7:49
